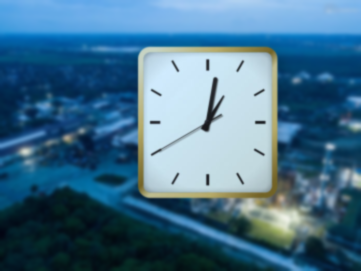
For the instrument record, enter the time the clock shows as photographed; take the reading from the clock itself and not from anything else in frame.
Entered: 1:01:40
